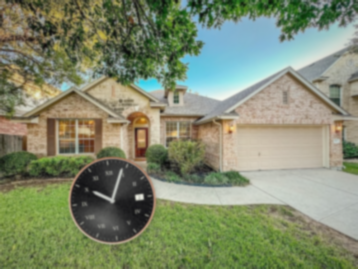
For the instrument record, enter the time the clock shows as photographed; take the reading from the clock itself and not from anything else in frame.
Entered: 10:04
